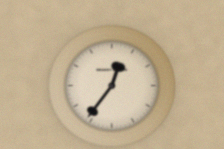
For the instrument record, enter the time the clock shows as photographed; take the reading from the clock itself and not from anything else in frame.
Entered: 12:36
